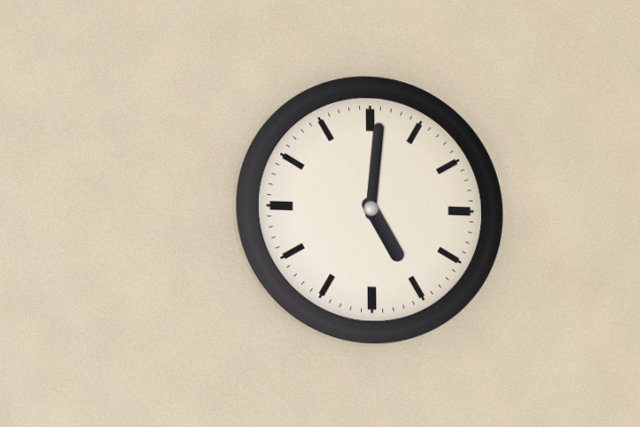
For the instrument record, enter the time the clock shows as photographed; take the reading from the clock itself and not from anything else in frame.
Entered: 5:01
